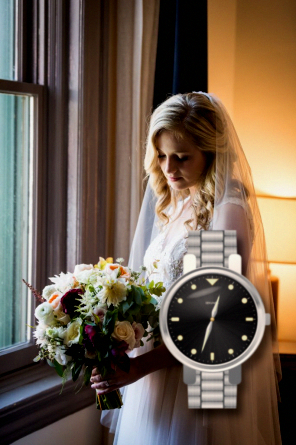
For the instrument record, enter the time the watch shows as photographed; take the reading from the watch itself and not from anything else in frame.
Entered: 12:33
